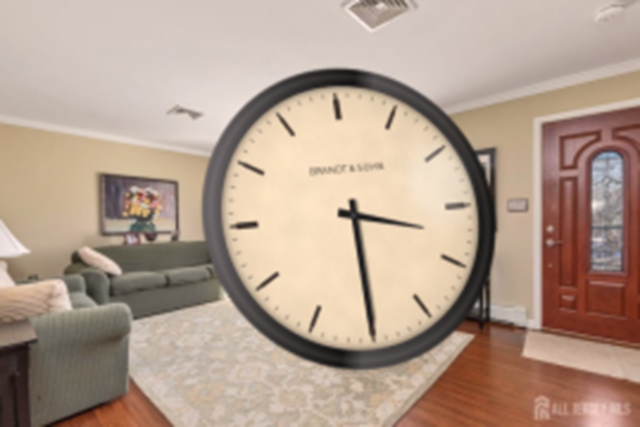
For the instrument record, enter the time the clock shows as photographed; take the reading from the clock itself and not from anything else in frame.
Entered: 3:30
